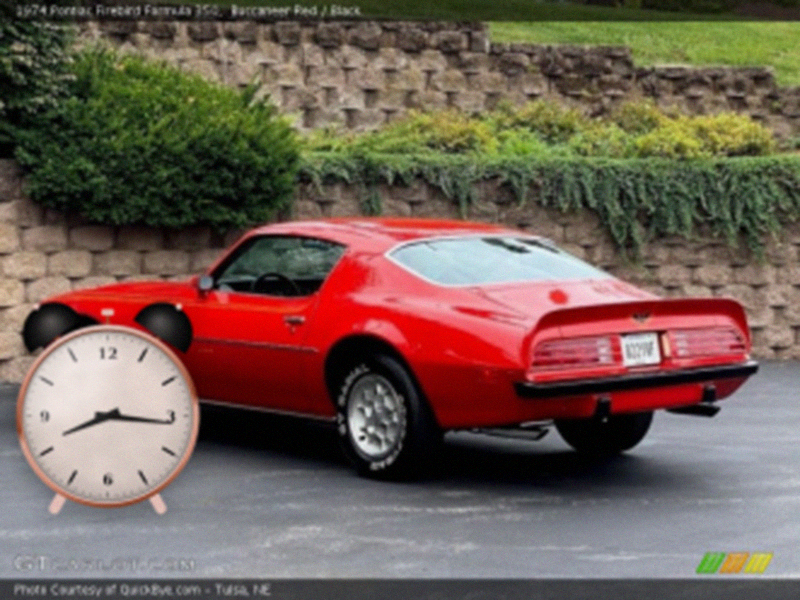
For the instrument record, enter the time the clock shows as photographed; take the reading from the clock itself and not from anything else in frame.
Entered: 8:16
